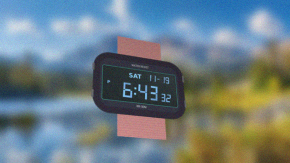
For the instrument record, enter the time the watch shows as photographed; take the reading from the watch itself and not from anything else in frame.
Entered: 6:43:32
